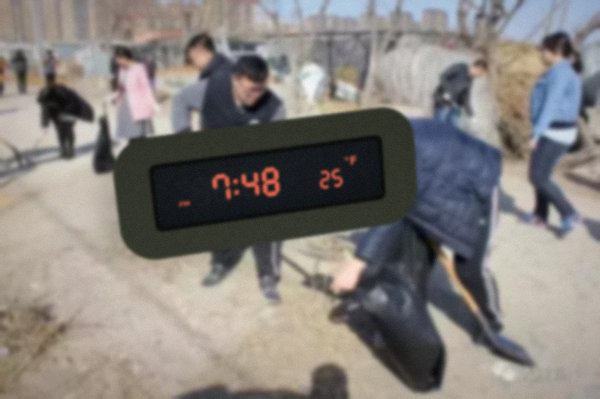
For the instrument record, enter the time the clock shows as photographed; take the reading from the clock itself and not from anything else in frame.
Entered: 7:48
